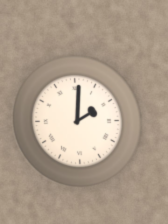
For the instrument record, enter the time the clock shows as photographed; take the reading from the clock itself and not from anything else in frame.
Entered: 2:01
